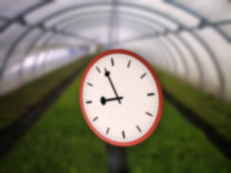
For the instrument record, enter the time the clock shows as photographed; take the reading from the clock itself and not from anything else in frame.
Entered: 8:57
